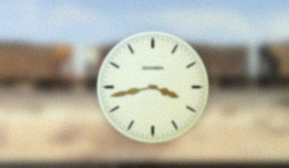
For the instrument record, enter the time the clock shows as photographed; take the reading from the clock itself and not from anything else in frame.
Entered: 3:43
